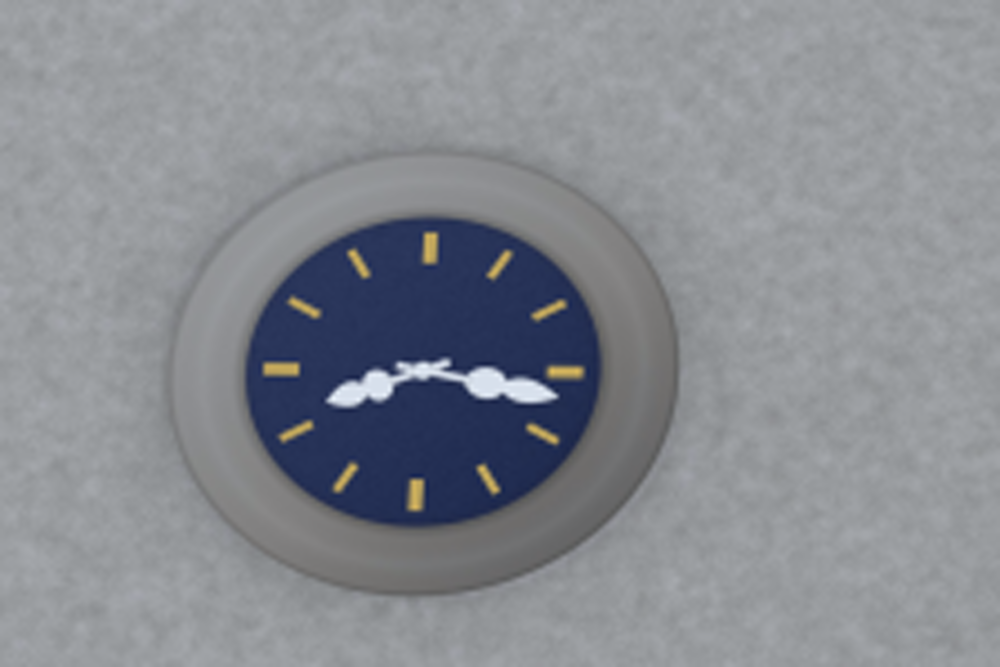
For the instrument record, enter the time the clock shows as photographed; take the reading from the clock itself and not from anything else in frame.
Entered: 8:17
